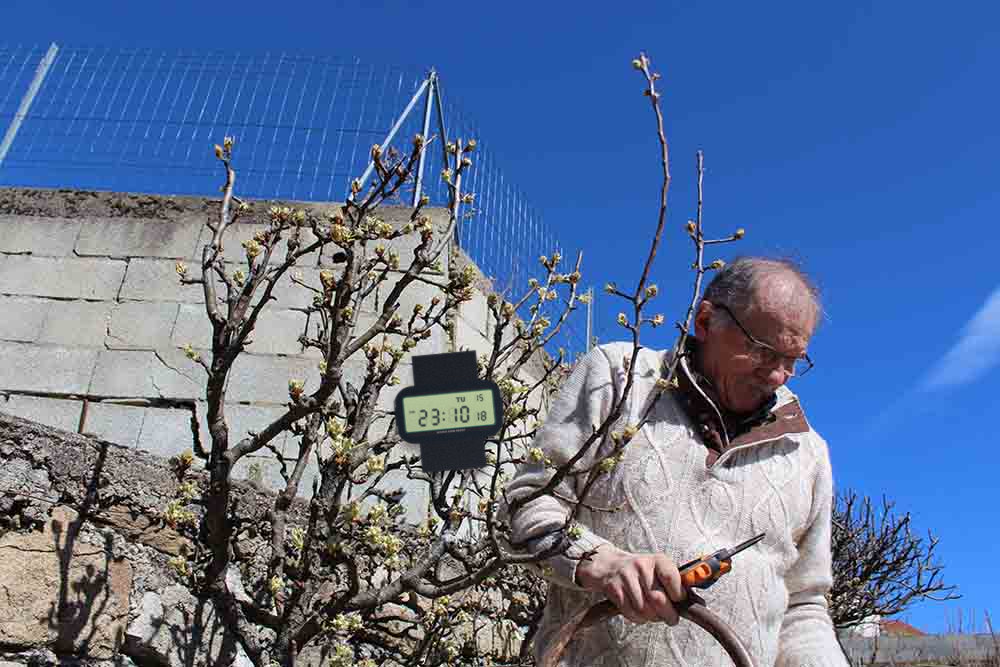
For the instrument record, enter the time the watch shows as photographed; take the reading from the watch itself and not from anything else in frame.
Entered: 23:10:18
